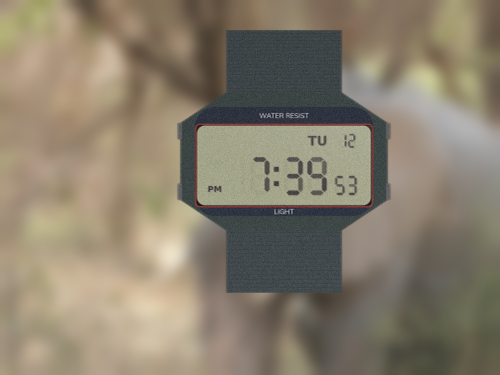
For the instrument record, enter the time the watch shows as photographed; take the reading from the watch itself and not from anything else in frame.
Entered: 7:39:53
